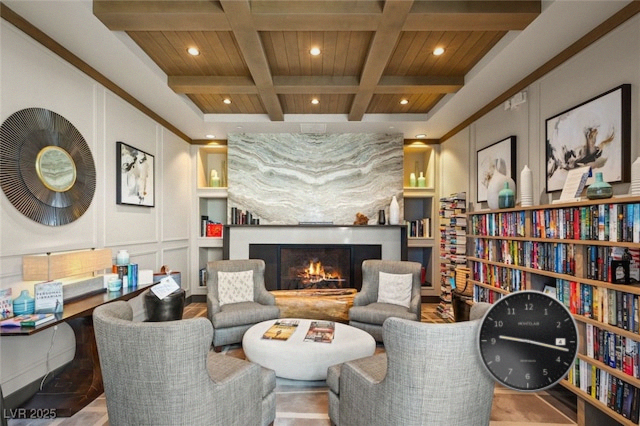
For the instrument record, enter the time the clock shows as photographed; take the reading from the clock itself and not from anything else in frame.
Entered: 9:17
